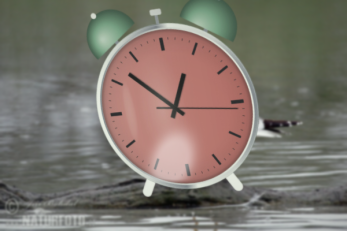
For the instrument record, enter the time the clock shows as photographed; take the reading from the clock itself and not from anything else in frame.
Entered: 12:52:16
